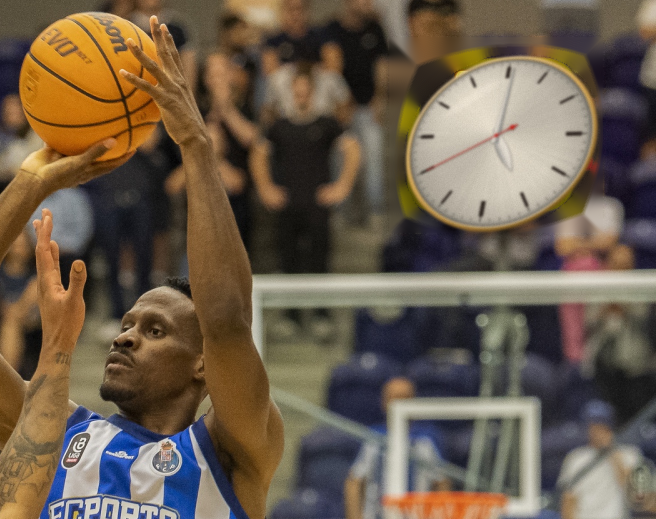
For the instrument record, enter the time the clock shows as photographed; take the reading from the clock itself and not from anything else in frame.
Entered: 5:00:40
